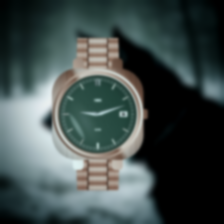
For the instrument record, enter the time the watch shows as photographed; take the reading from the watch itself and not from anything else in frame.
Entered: 9:12
